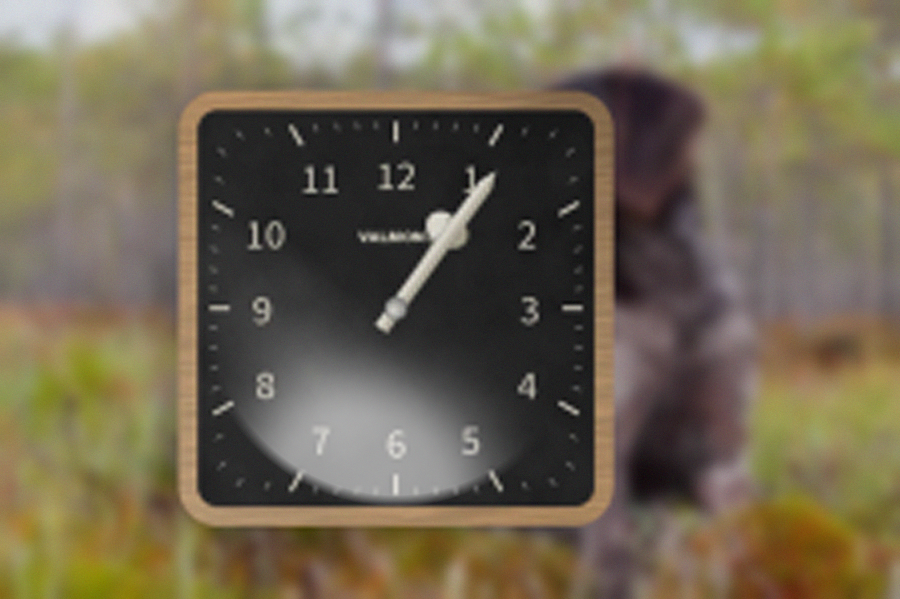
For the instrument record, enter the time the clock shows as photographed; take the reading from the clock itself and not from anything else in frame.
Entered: 1:06
